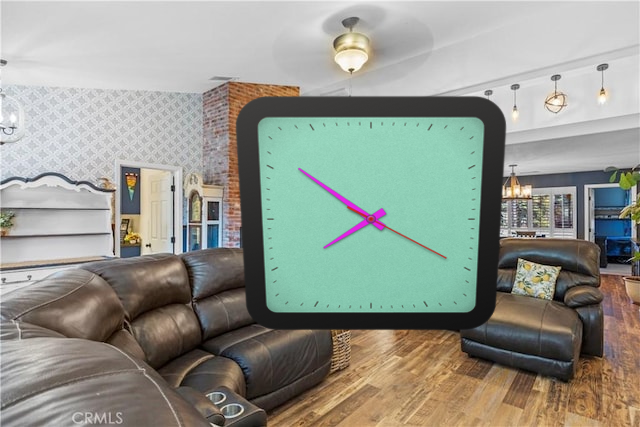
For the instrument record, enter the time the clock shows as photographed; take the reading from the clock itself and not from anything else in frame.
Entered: 7:51:20
